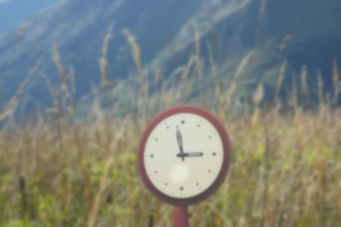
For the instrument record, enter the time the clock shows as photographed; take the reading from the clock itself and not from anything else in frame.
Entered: 2:58
